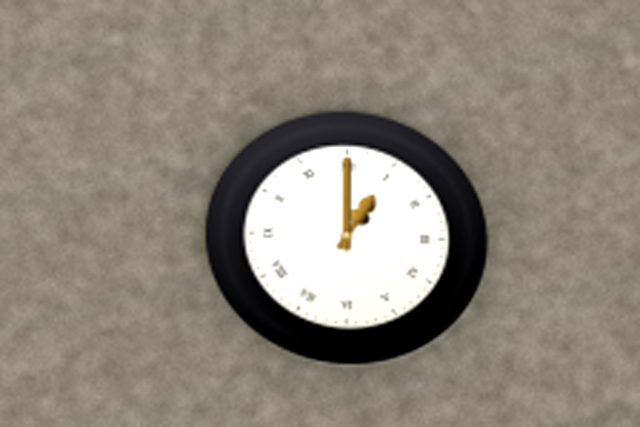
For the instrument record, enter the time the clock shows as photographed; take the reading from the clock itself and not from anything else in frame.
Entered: 1:00
